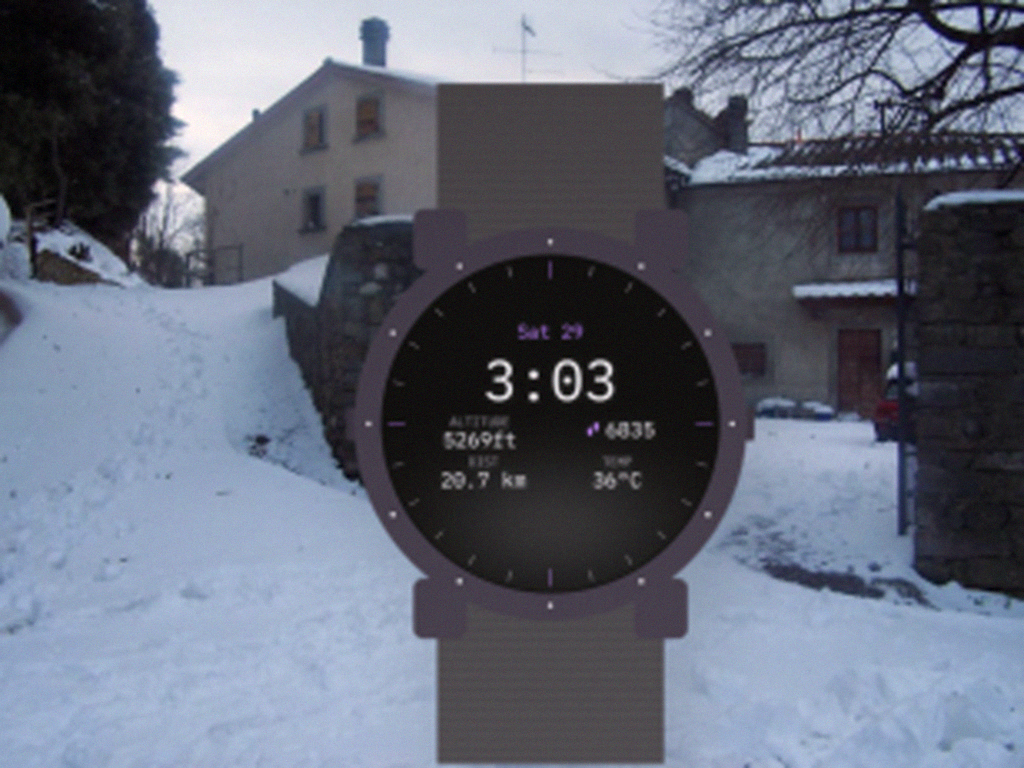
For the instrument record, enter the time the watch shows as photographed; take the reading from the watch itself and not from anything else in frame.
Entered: 3:03
